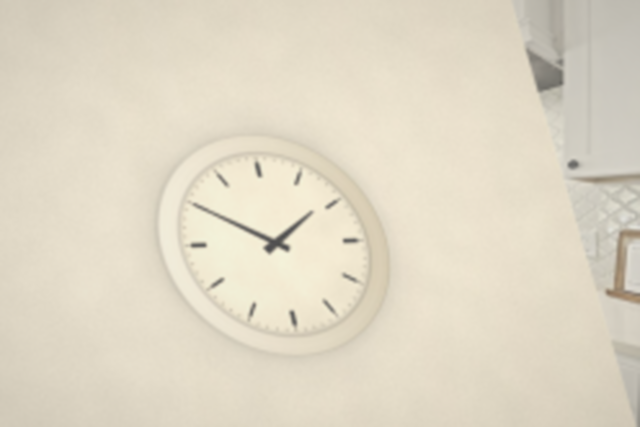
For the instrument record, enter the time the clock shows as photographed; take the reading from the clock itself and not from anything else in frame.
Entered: 1:50
